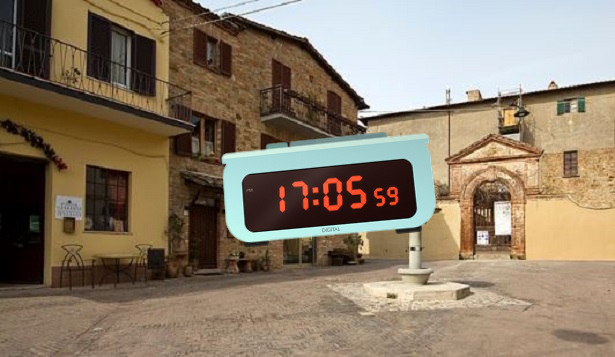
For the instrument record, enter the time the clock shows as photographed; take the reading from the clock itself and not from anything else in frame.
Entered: 17:05:59
